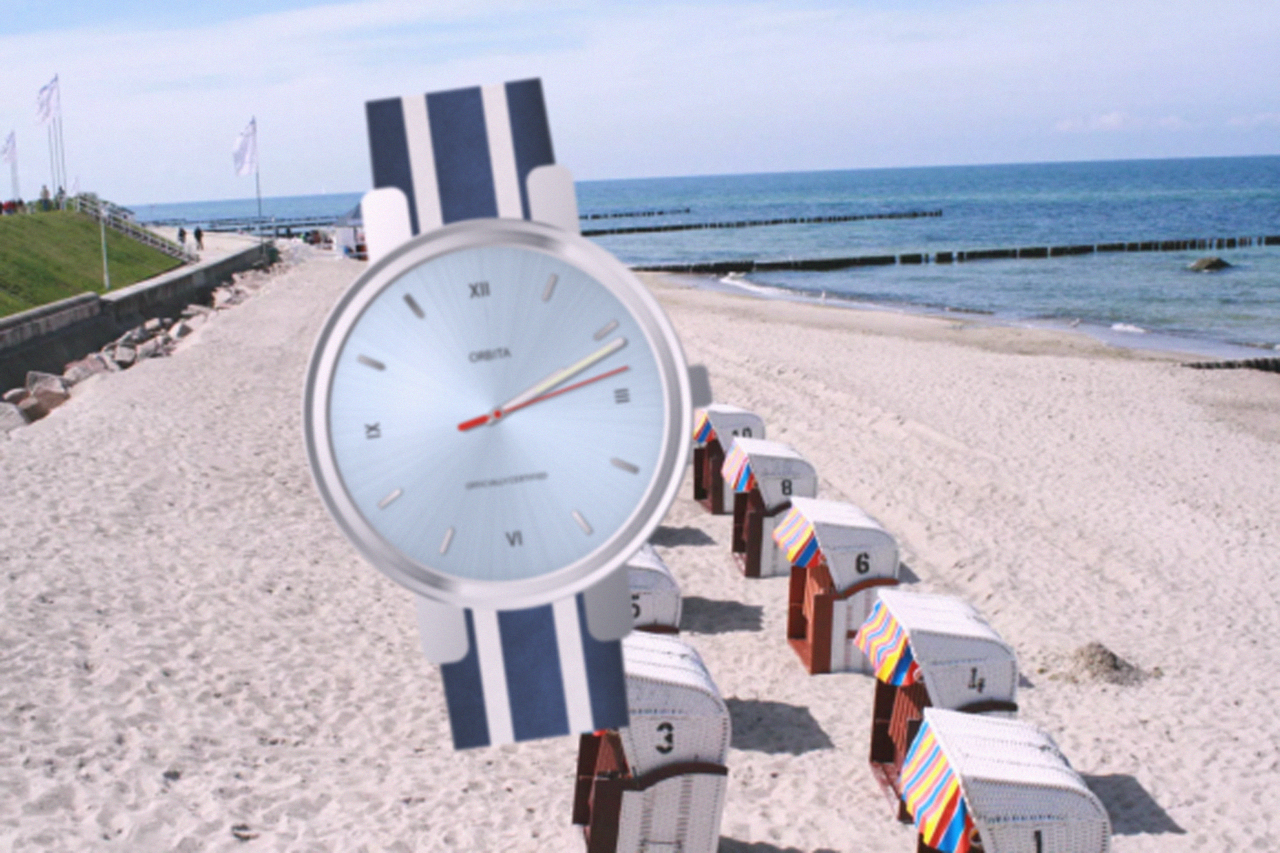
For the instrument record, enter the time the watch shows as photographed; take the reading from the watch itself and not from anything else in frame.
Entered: 2:11:13
